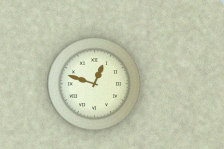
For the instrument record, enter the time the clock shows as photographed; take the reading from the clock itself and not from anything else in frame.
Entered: 12:48
